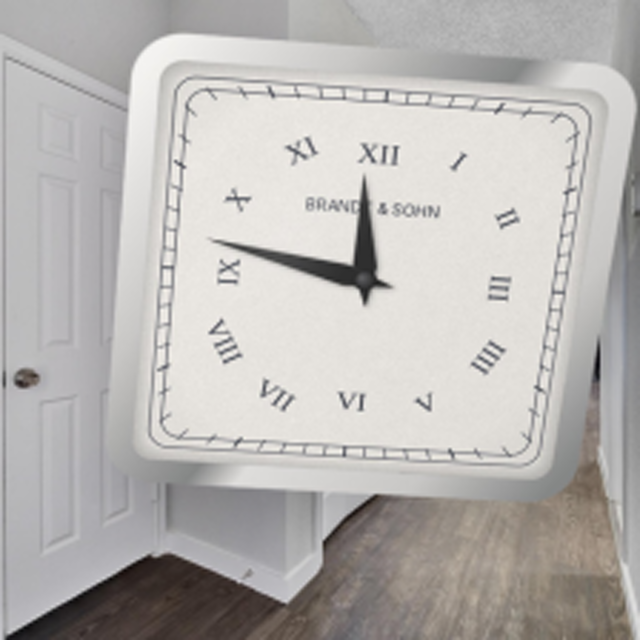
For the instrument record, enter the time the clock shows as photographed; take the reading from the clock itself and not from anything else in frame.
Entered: 11:47
